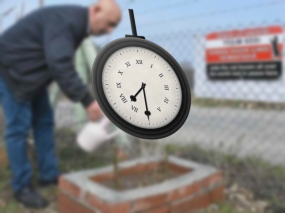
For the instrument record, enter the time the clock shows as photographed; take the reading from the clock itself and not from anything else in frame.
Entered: 7:30
